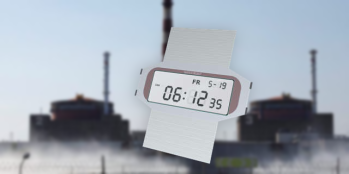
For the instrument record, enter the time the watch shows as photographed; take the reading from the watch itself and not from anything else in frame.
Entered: 6:12:35
